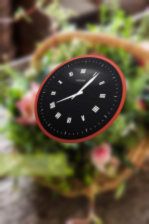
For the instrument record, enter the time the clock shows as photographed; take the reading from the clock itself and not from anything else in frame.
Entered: 8:06
